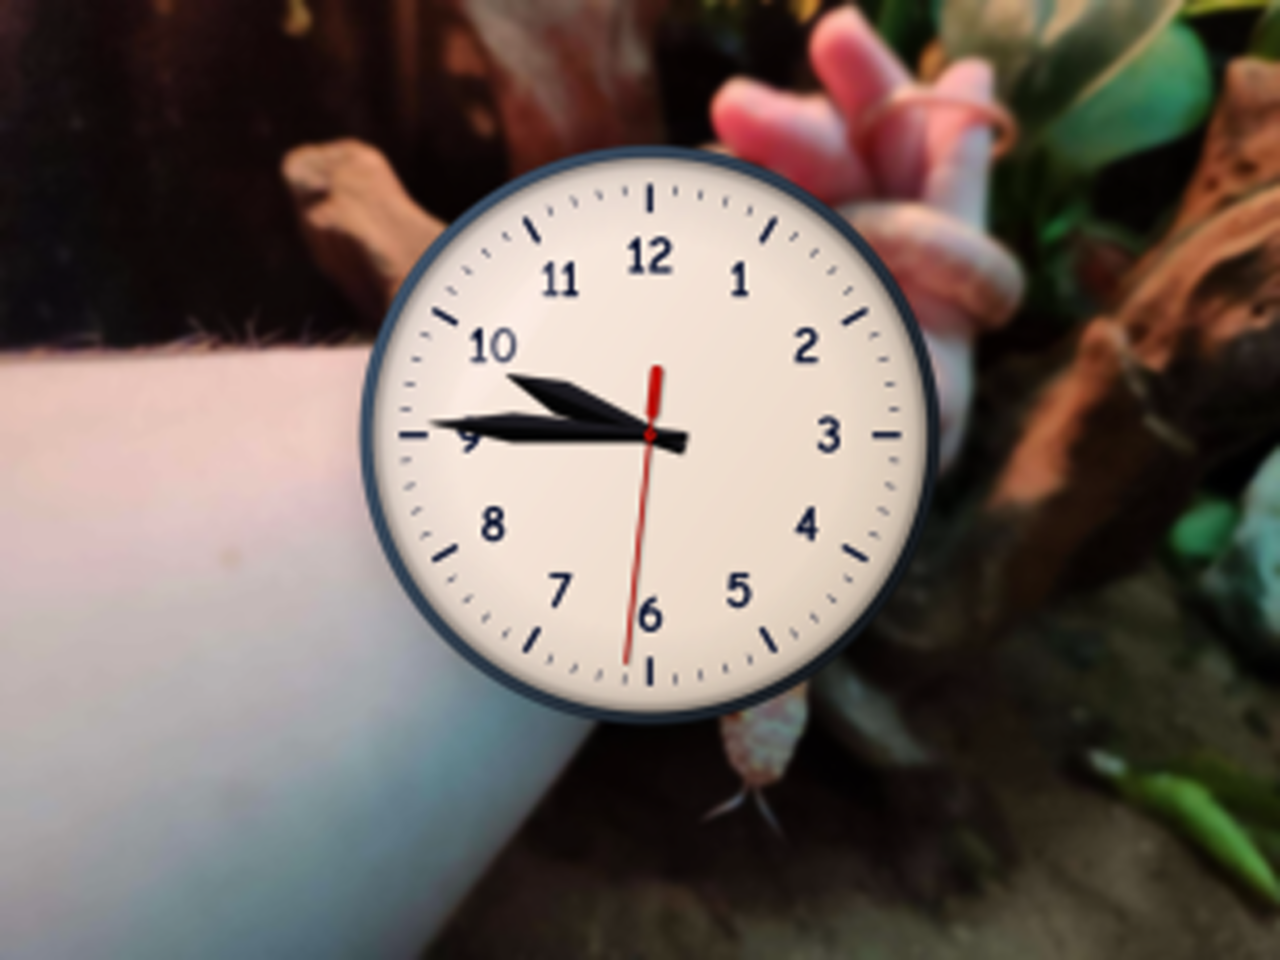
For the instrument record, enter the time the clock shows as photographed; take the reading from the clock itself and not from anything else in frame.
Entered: 9:45:31
